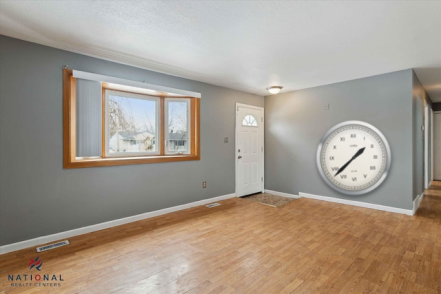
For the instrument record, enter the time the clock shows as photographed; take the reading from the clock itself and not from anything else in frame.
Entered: 1:38
